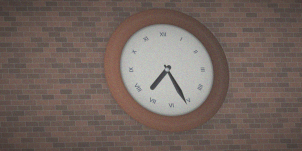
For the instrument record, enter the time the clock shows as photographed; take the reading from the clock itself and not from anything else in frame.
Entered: 7:26
